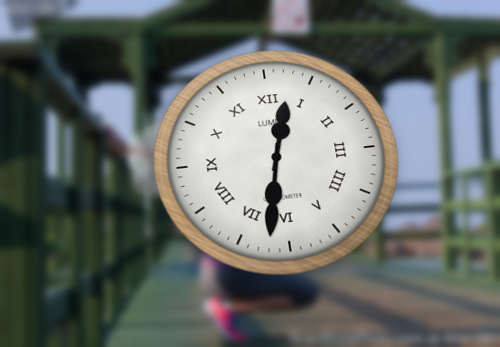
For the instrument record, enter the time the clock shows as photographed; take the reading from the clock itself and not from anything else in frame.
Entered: 12:32
